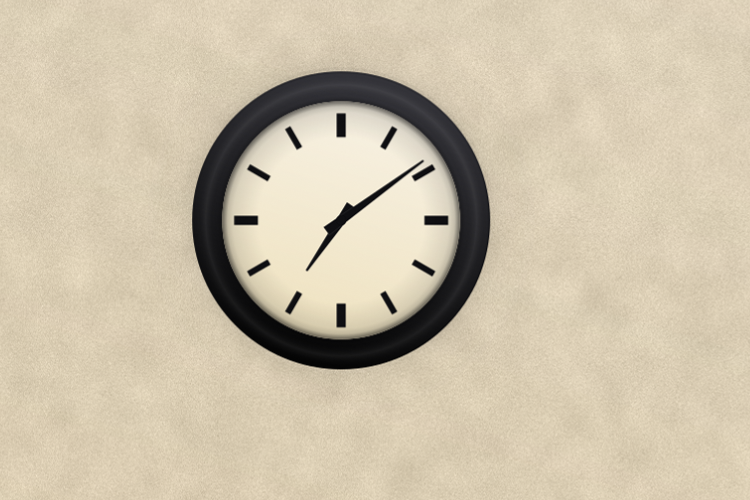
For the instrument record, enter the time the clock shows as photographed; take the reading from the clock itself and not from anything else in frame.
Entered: 7:09
